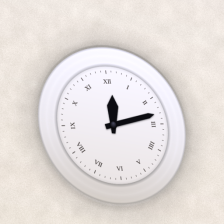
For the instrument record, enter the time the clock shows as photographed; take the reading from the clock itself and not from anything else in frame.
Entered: 12:13
